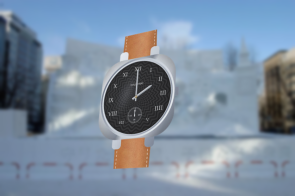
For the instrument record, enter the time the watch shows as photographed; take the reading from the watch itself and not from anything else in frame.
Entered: 2:00
